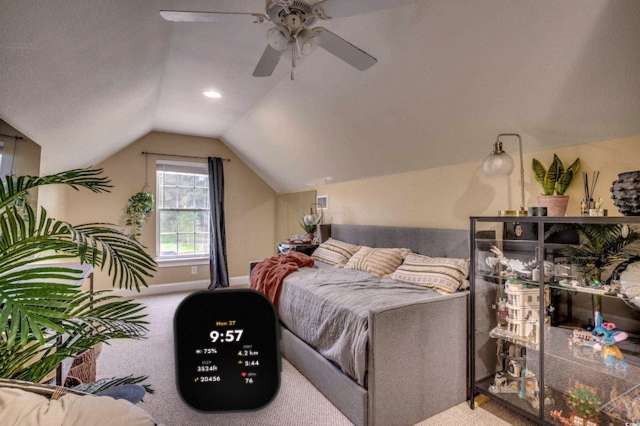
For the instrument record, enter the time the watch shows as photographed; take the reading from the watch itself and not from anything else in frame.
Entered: 9:57
